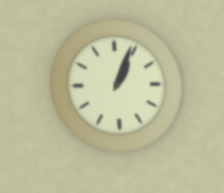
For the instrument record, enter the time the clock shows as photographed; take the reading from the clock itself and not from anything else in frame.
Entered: 1:04
